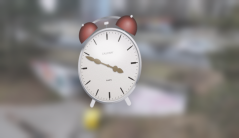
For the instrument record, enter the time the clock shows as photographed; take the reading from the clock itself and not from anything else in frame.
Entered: 3:49
